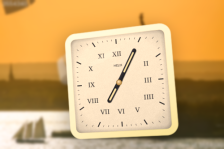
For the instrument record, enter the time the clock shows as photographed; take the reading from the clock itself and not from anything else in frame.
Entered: 7:05
